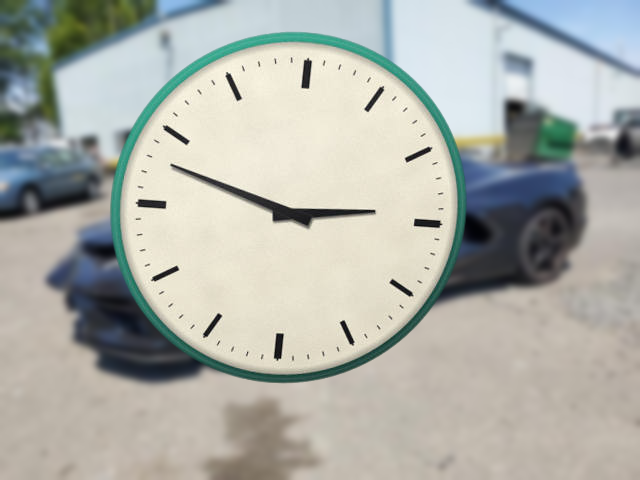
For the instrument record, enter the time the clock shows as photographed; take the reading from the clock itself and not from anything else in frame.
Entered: 2:48
